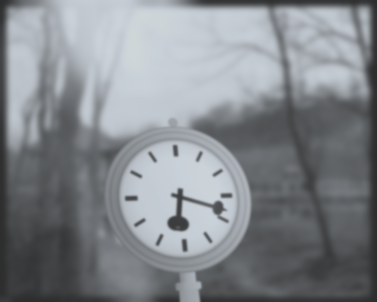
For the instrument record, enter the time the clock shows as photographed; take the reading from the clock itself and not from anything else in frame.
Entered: 6:18
